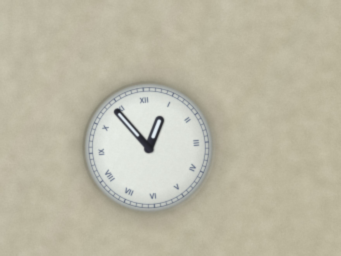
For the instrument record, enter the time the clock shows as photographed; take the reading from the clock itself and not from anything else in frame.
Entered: 12:54
